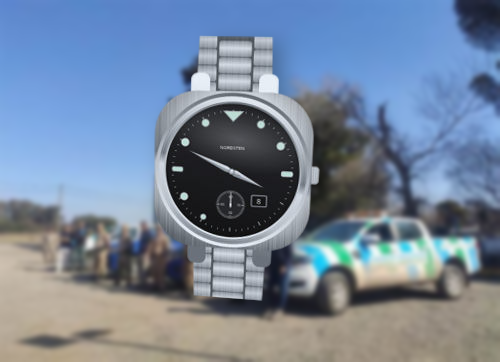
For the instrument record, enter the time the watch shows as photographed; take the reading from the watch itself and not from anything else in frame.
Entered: 3:49
